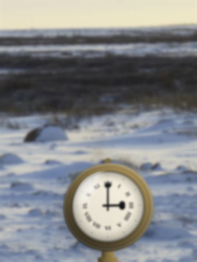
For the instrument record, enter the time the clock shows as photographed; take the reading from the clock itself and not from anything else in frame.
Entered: 3:00
